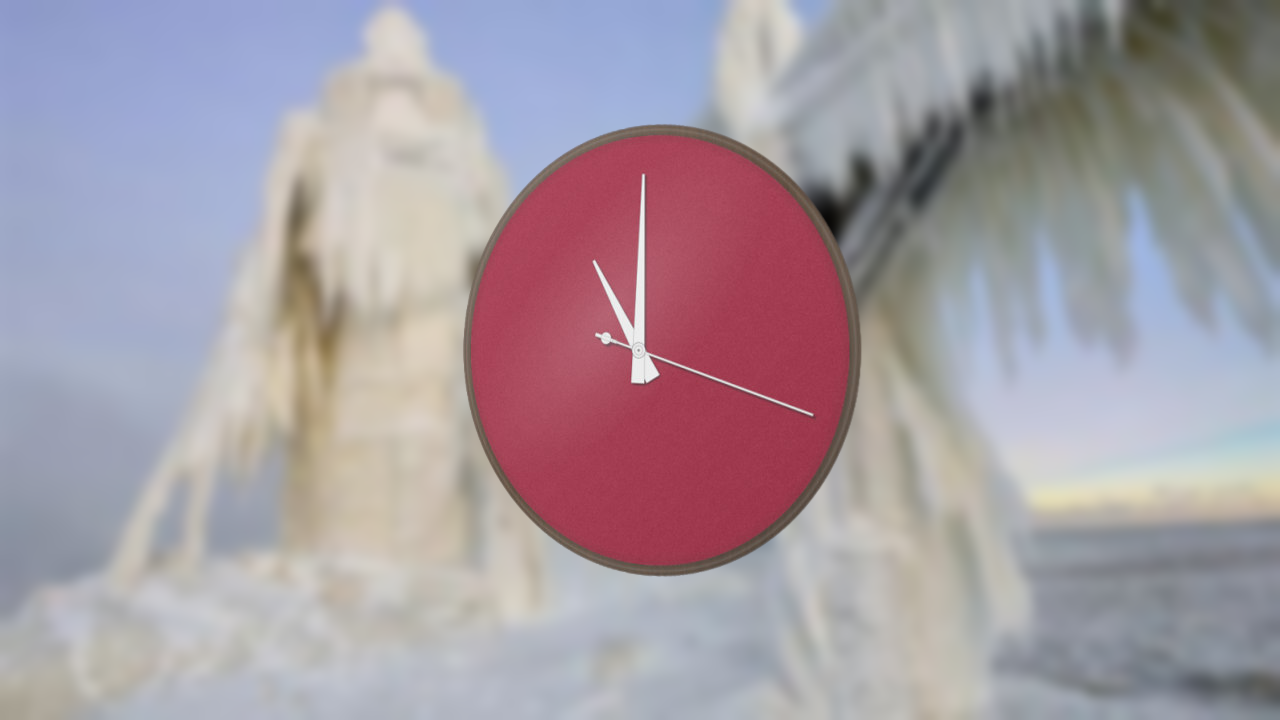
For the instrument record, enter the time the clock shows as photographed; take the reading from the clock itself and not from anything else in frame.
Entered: 11:00:18
